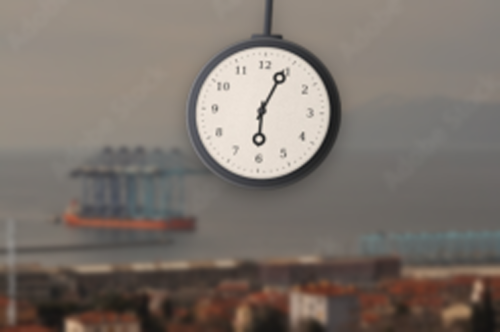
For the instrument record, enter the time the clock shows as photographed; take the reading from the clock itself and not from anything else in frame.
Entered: 6:04
